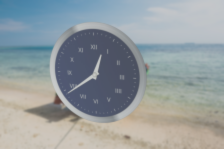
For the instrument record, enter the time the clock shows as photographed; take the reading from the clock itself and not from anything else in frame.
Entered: 12:39
